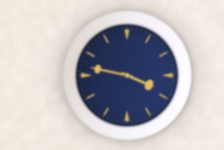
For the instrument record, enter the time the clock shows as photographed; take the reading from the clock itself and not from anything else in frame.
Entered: 3:47
